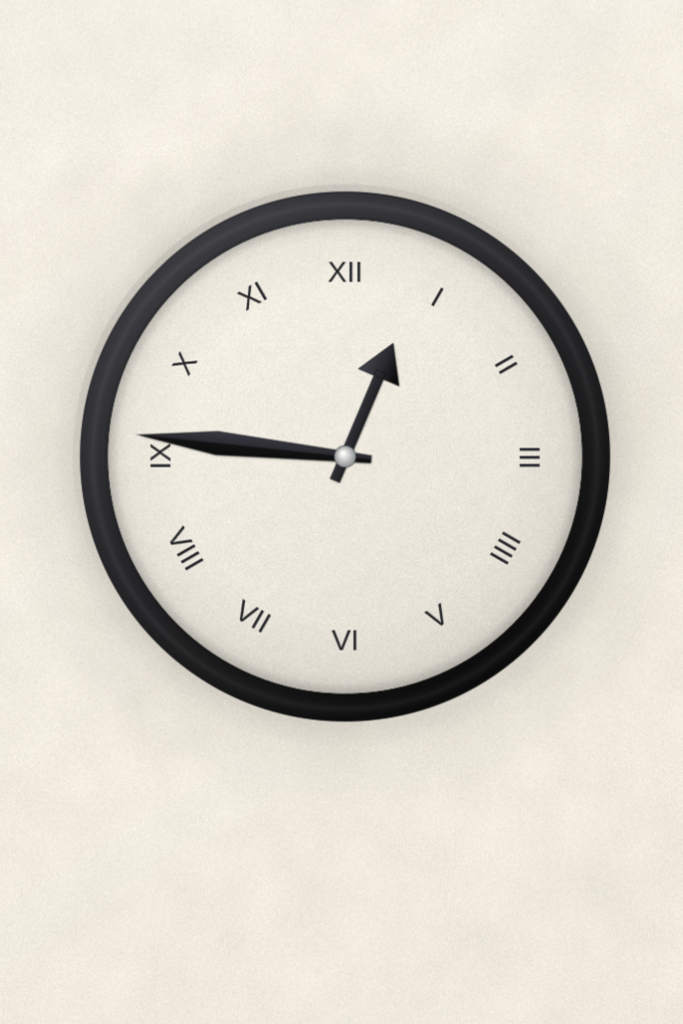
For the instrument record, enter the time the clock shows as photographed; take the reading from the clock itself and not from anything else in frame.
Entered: 12:46
